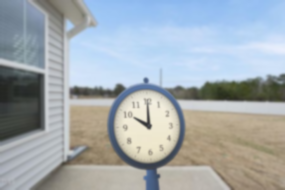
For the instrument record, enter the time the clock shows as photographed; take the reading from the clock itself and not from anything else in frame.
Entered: 10:00
